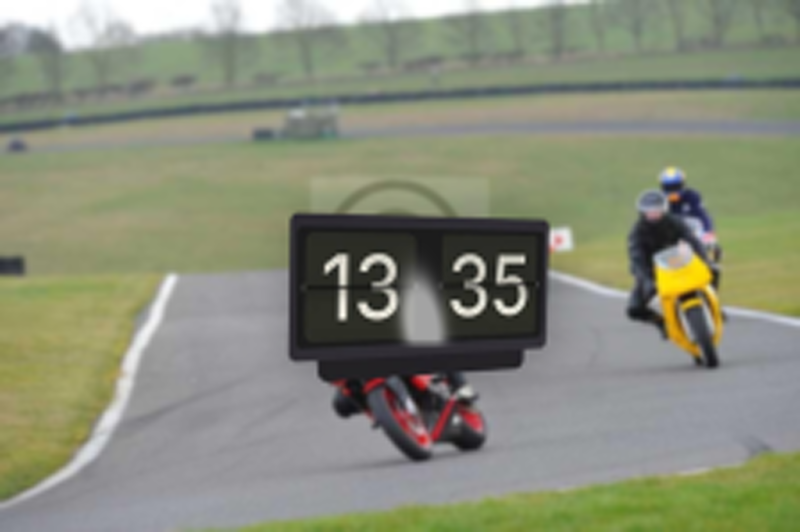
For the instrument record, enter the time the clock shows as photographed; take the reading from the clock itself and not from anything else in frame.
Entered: 13:35
